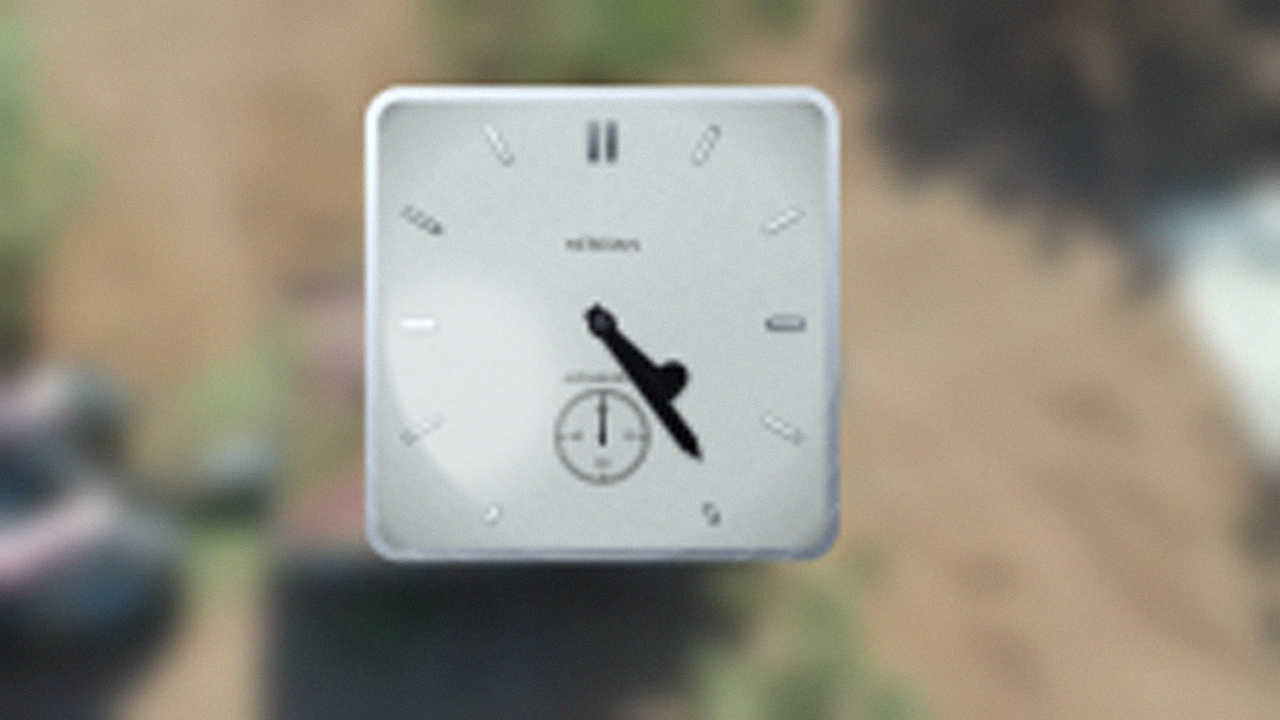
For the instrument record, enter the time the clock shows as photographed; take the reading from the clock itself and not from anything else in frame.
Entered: 4:24
